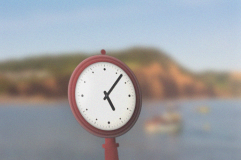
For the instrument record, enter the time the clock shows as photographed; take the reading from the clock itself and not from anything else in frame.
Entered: 5:07
